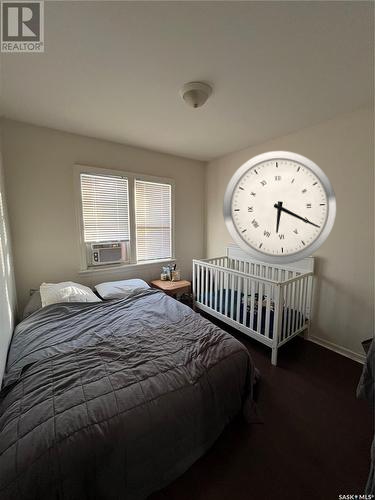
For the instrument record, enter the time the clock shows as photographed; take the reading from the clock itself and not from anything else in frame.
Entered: 6:20
